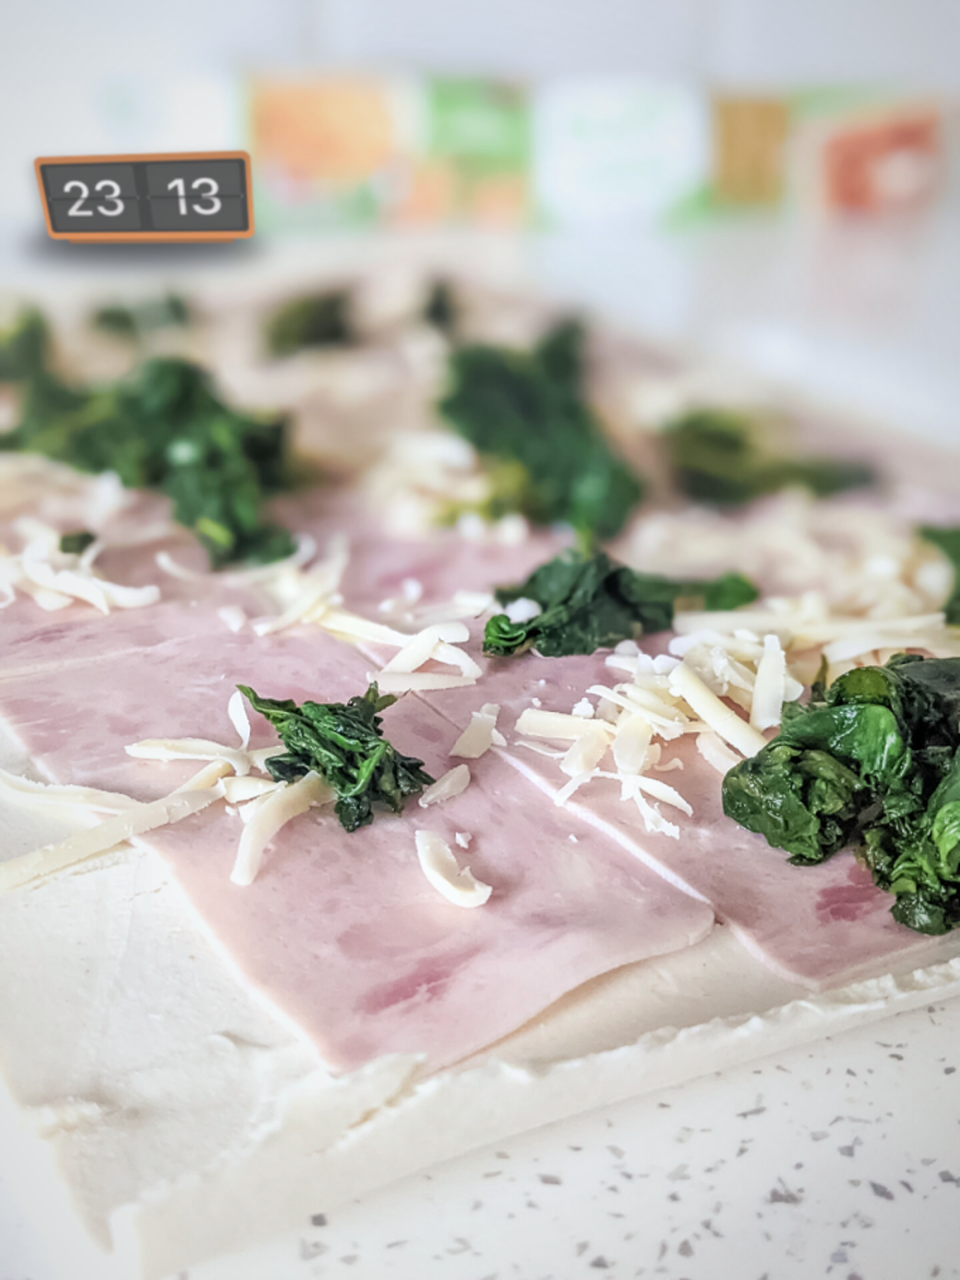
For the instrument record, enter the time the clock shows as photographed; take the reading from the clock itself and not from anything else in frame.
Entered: 23:13
